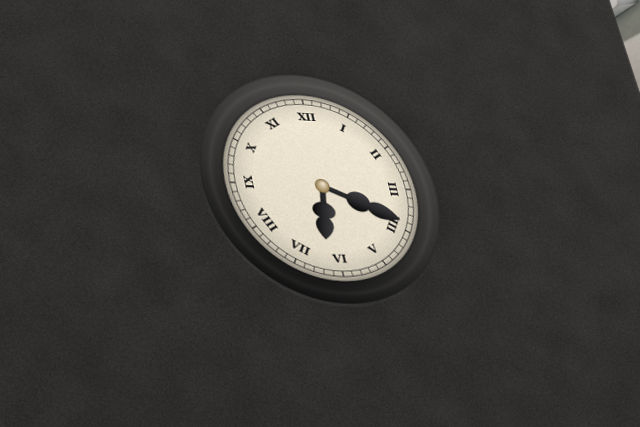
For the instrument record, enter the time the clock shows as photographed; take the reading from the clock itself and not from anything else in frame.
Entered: 6:19
